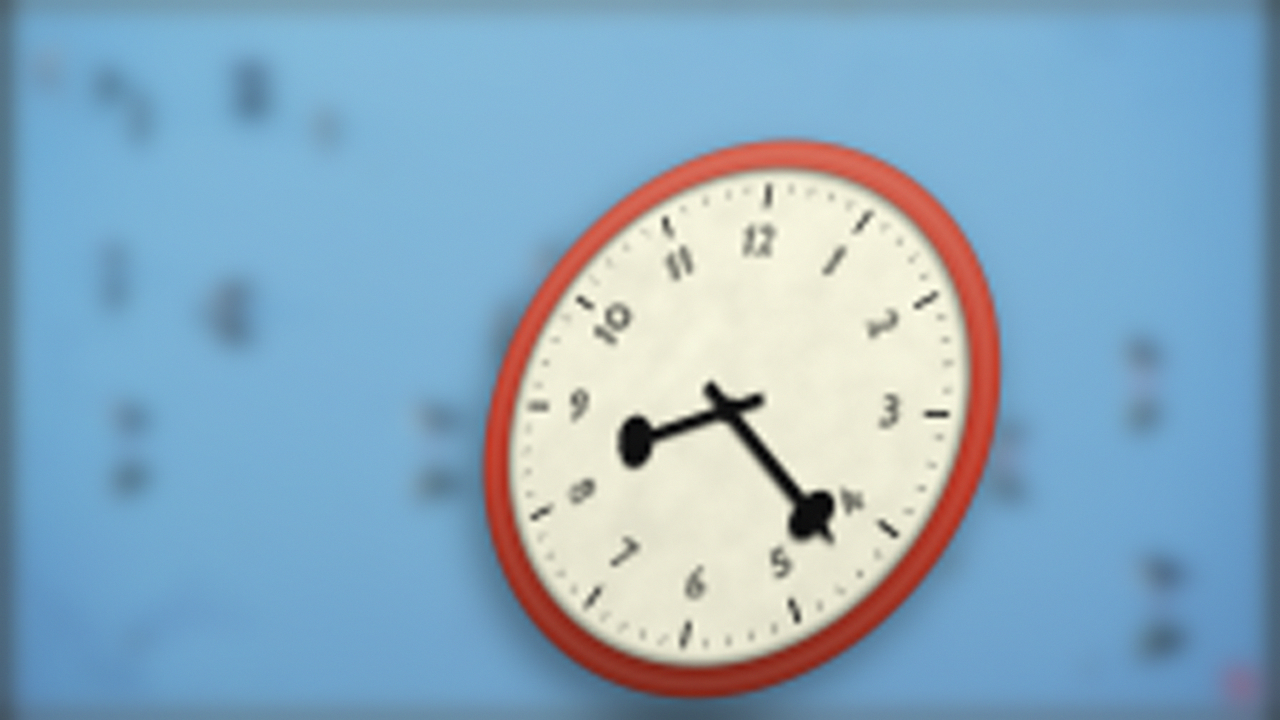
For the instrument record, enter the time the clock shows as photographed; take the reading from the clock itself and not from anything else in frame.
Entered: 8:22
